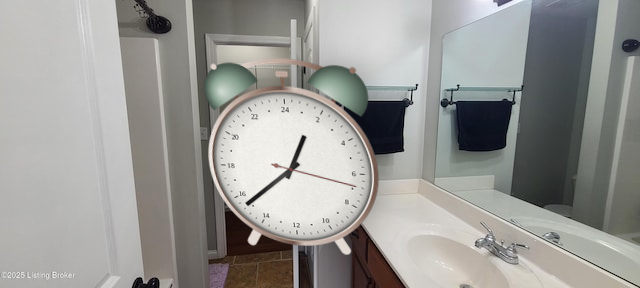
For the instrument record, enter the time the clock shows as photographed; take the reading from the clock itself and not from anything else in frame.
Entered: 1:38:17
